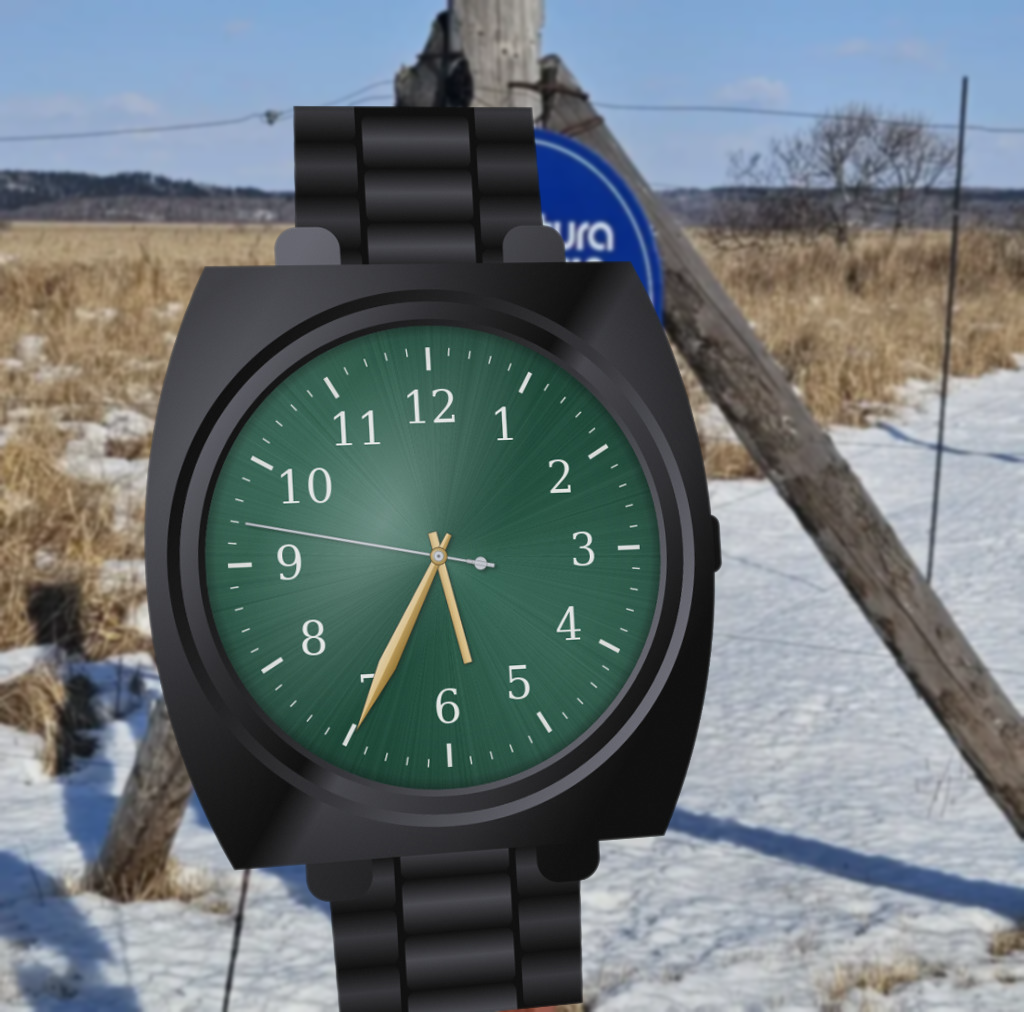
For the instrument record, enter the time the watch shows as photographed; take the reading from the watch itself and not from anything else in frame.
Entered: 5:34:47
